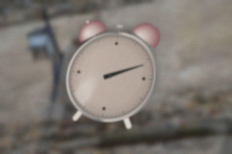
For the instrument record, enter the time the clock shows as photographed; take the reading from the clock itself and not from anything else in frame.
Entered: 2:11
